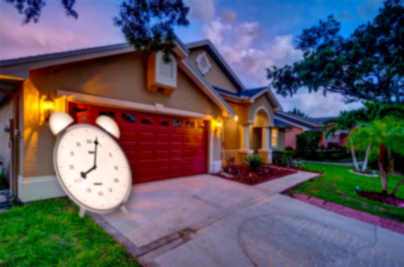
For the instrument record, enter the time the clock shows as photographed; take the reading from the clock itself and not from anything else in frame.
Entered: 8:03
